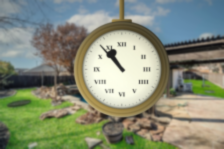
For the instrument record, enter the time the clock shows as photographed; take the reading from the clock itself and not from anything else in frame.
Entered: 10:53
